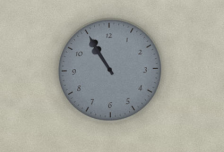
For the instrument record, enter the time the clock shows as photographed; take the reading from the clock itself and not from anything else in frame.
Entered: 10:55
